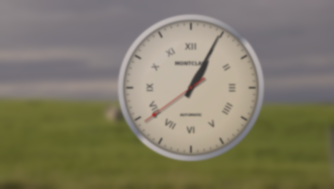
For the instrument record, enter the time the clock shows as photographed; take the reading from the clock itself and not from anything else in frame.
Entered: 1:04:39
